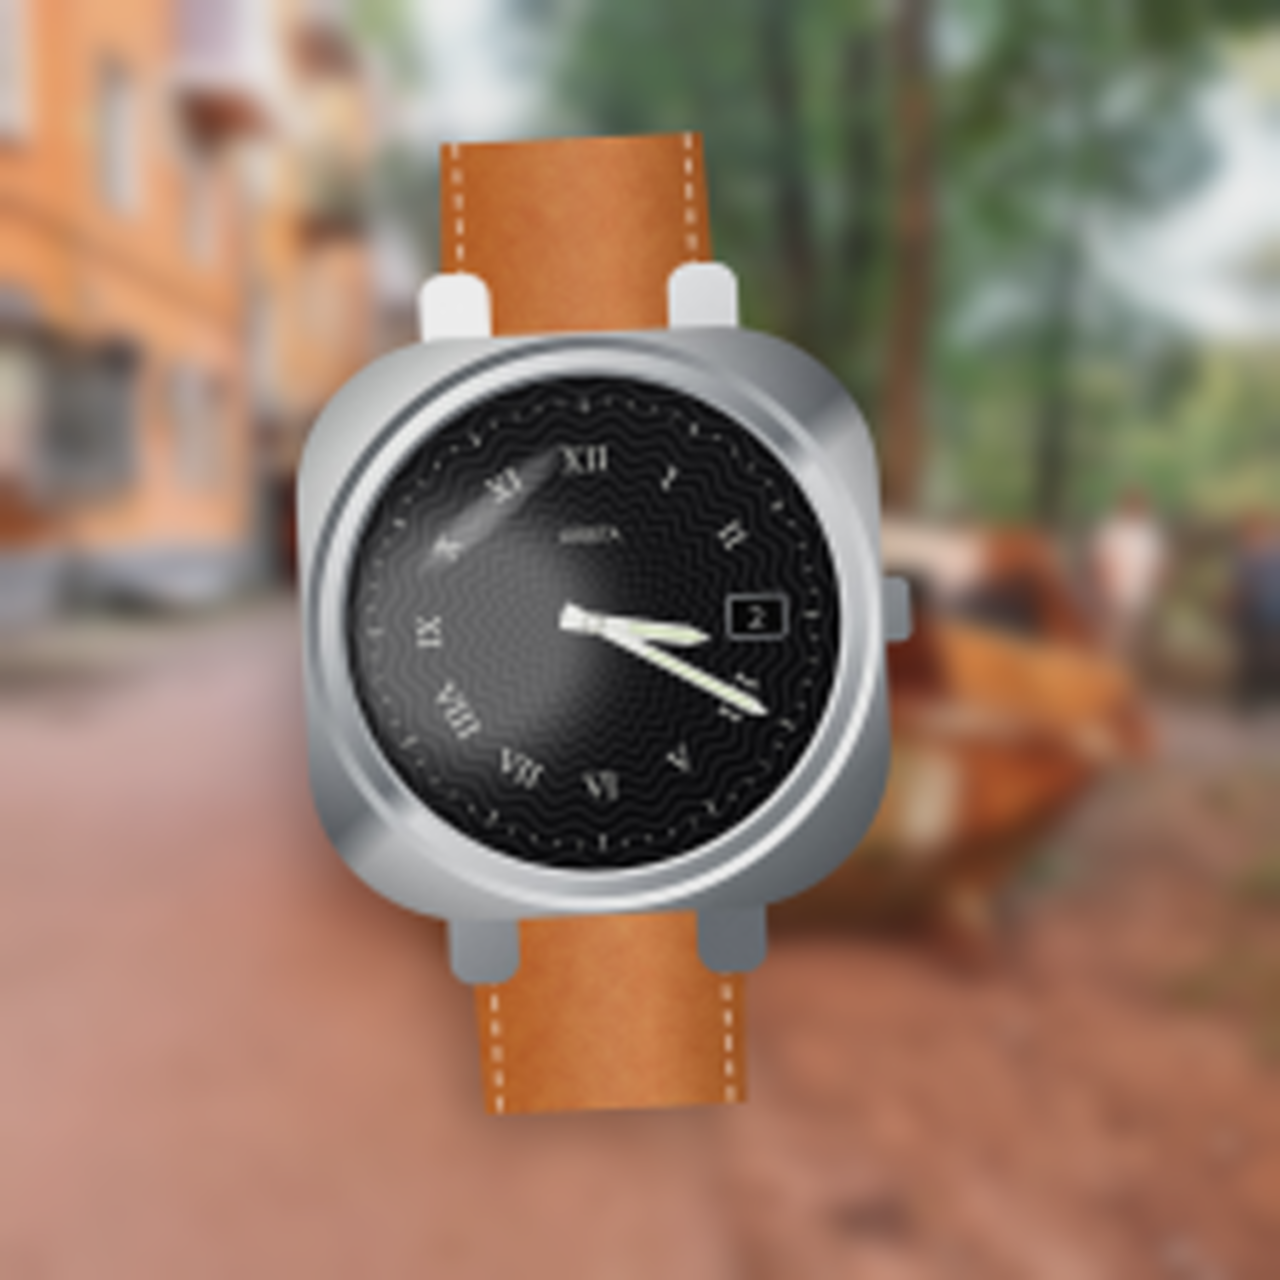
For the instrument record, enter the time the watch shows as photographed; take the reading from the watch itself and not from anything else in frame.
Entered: 3:20
